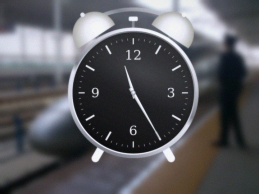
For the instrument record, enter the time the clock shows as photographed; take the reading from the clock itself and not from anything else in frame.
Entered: 11:25
